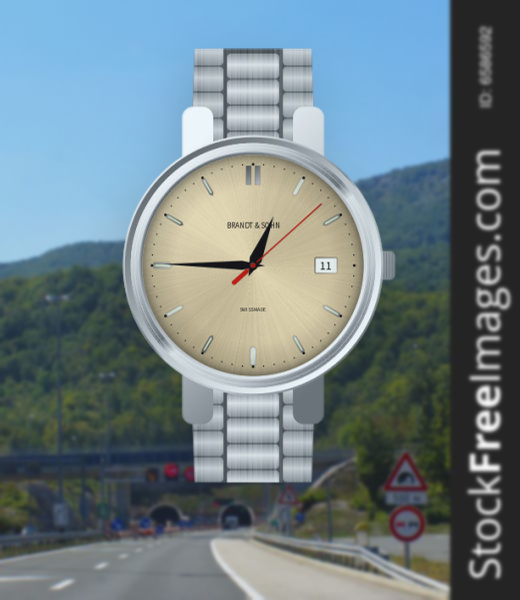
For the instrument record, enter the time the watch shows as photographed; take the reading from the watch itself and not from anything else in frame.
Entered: 12:45:08
